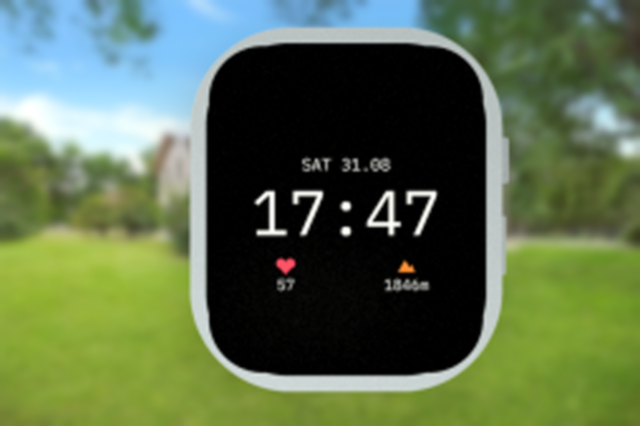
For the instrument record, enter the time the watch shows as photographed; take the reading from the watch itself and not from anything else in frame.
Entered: 17:47
